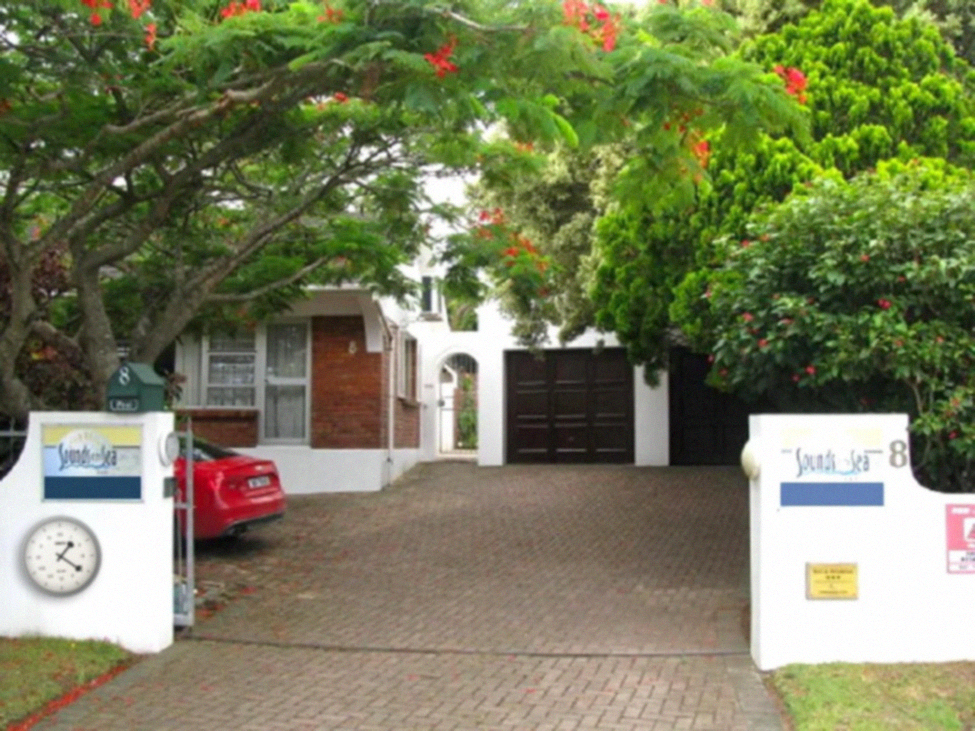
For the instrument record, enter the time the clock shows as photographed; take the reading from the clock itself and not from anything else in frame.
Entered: 1:21
